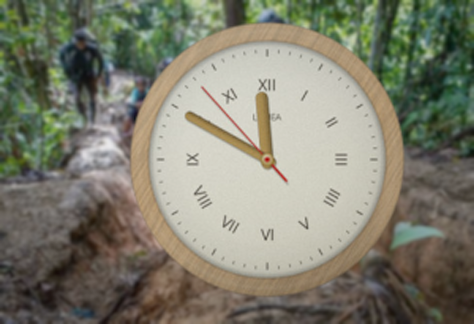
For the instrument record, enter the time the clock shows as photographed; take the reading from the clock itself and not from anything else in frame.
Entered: 11:49:53
